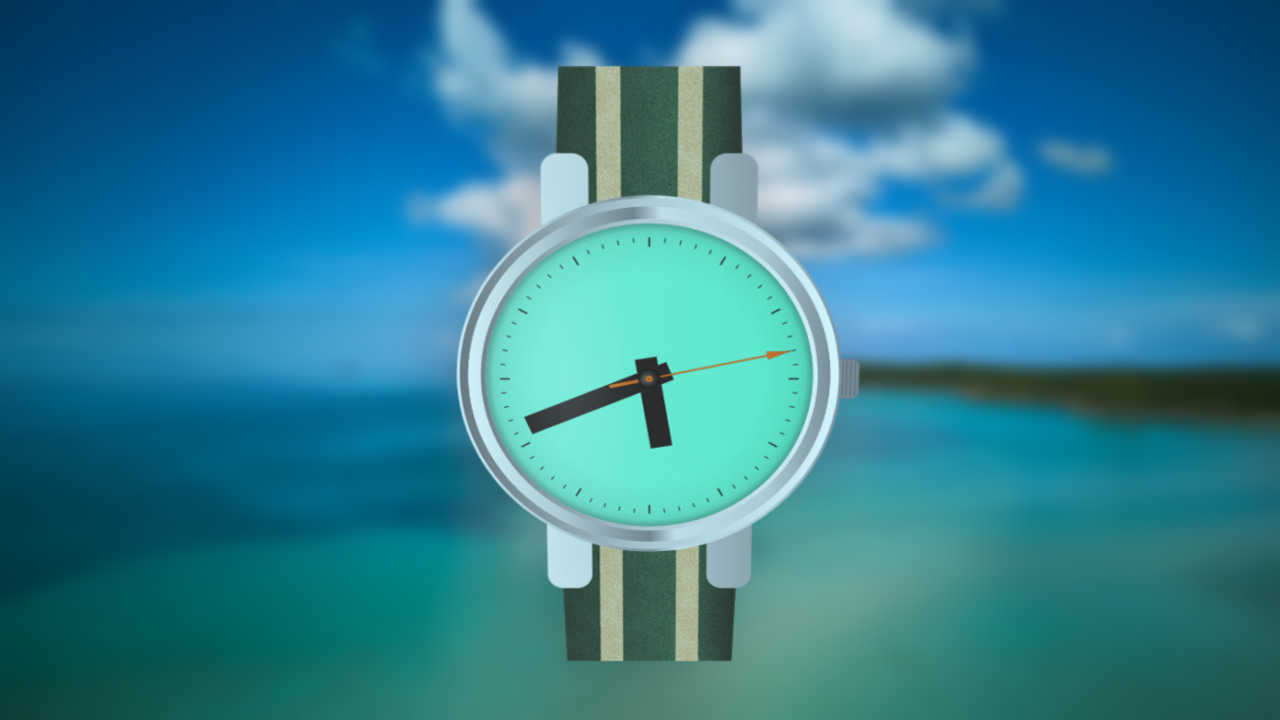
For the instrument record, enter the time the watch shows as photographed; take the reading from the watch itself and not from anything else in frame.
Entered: 5:41:13
